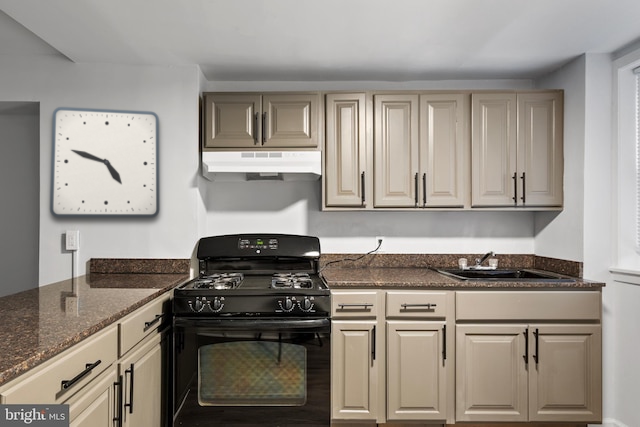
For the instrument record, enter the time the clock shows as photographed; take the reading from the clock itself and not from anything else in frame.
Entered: 4:48
